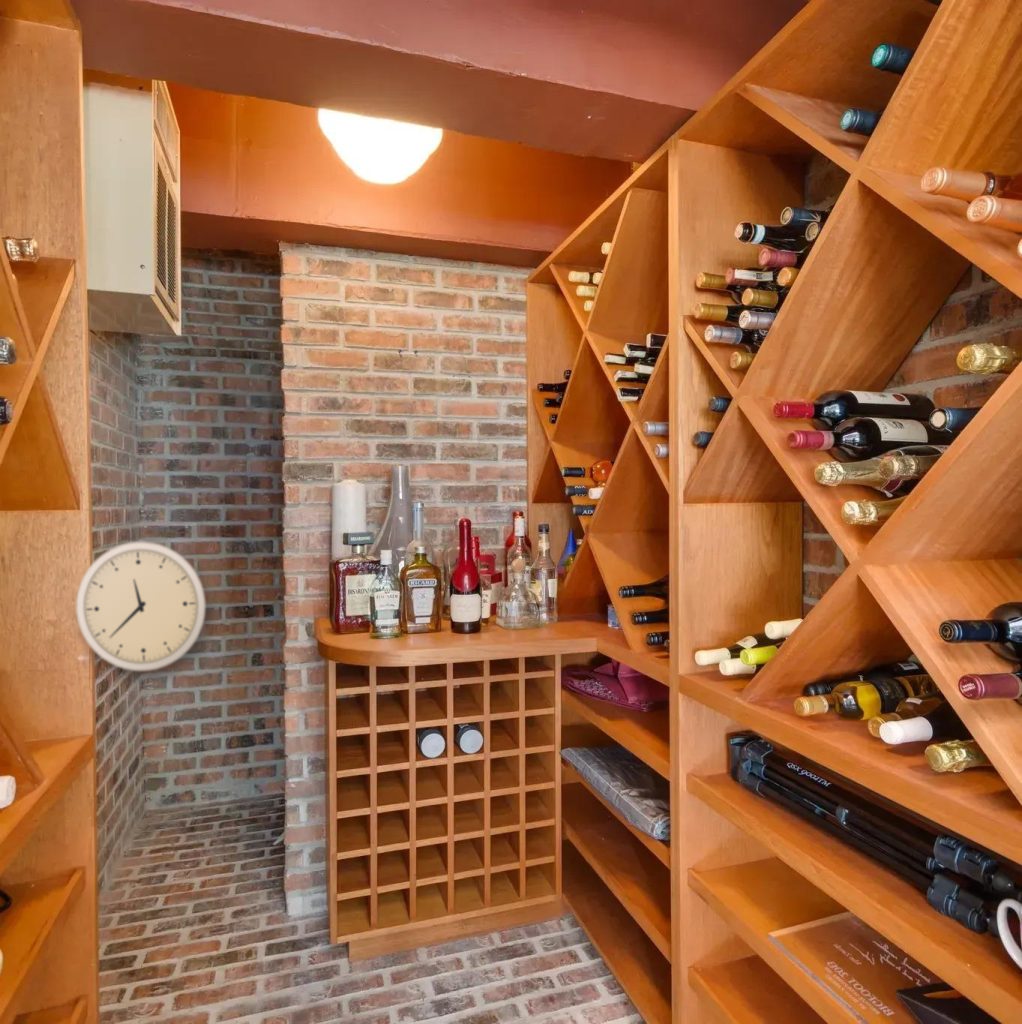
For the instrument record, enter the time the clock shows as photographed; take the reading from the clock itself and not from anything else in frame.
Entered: 11:38
